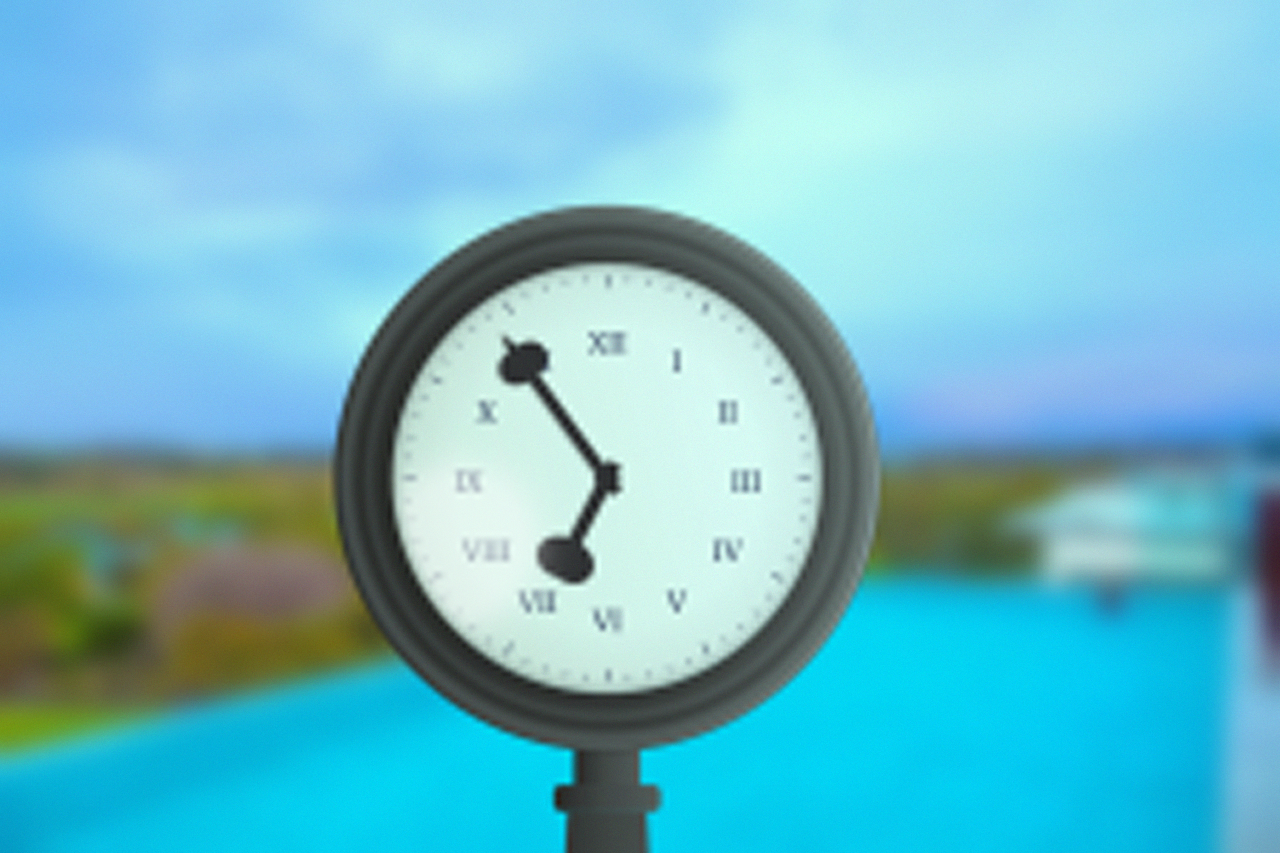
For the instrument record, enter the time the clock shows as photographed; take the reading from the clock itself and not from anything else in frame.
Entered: 6:54
